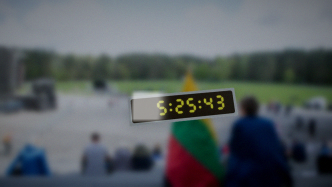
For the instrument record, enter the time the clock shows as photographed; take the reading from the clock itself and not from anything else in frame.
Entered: 5:25:43
